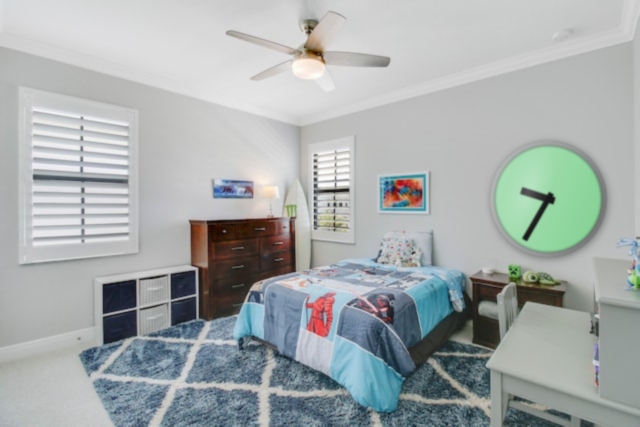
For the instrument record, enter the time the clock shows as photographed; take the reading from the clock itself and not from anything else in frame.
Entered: 9:35
